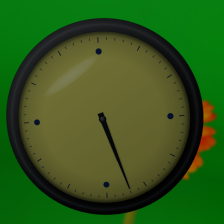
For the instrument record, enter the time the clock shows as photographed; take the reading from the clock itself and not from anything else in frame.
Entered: 5:27
